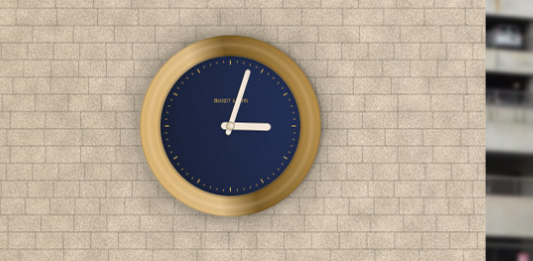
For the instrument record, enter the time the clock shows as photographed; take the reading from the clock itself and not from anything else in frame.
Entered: 3:03
